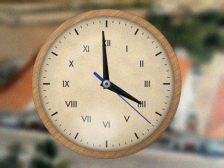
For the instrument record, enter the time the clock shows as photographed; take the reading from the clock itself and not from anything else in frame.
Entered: 3:59:22
